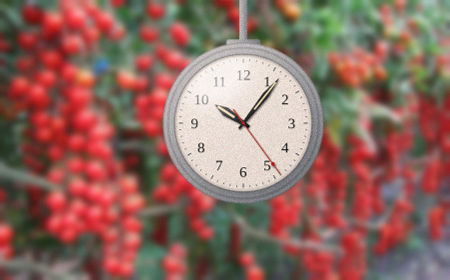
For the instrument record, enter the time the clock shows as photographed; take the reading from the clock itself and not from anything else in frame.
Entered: 10:06:24
